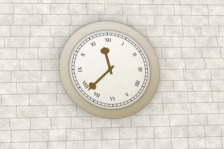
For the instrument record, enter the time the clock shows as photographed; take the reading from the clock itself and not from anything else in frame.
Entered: 11:38
